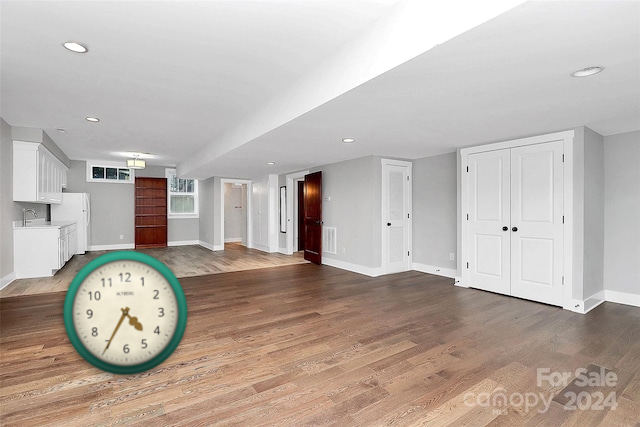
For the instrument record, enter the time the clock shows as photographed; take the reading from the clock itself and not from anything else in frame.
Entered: 4:35
